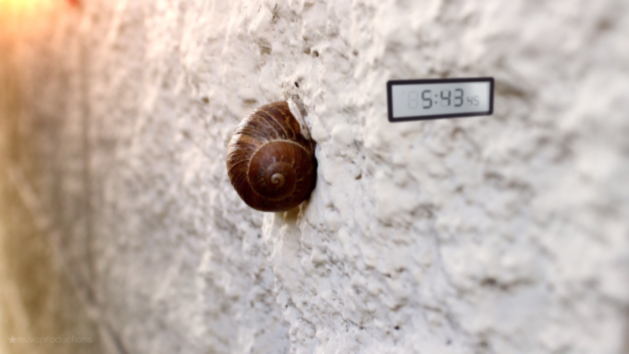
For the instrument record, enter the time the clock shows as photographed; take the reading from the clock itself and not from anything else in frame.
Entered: 5:43
